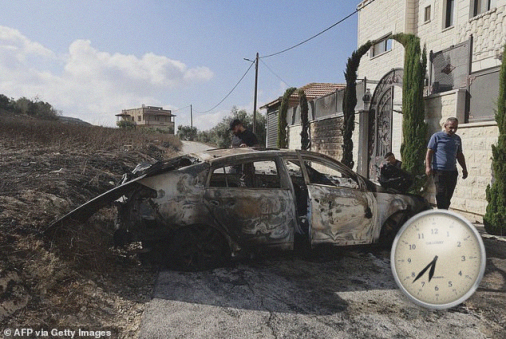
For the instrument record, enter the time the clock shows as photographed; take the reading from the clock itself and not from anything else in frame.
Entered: 6:38
